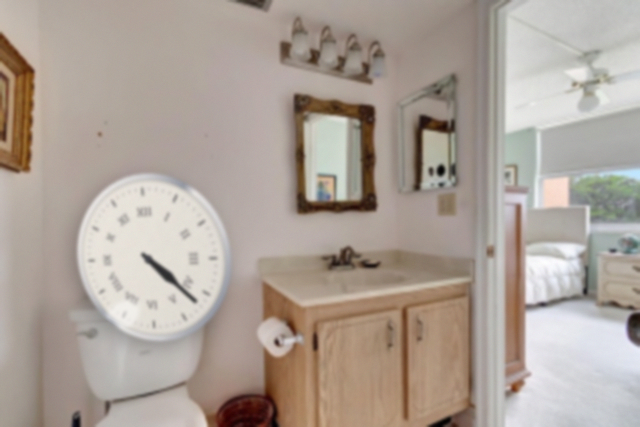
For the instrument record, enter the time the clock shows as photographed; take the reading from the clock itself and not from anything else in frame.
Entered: 4:22
